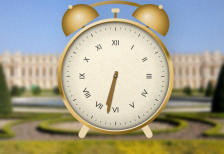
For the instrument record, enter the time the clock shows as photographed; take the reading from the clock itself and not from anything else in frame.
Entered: 6:32
